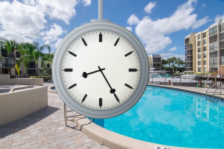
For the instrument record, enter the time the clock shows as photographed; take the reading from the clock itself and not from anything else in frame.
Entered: 8:25
